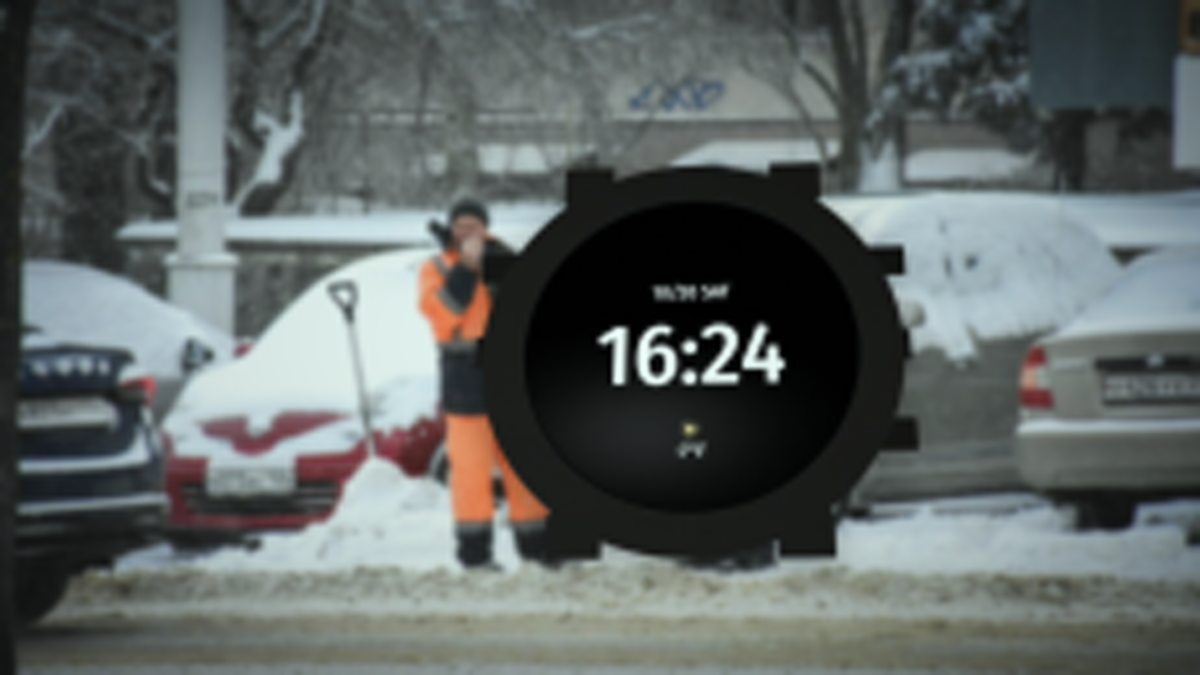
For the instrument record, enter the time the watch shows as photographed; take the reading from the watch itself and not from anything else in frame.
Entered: 16:24
